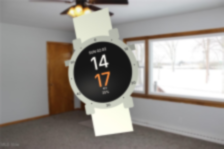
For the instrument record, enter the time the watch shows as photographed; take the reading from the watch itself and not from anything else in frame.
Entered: 14:17
